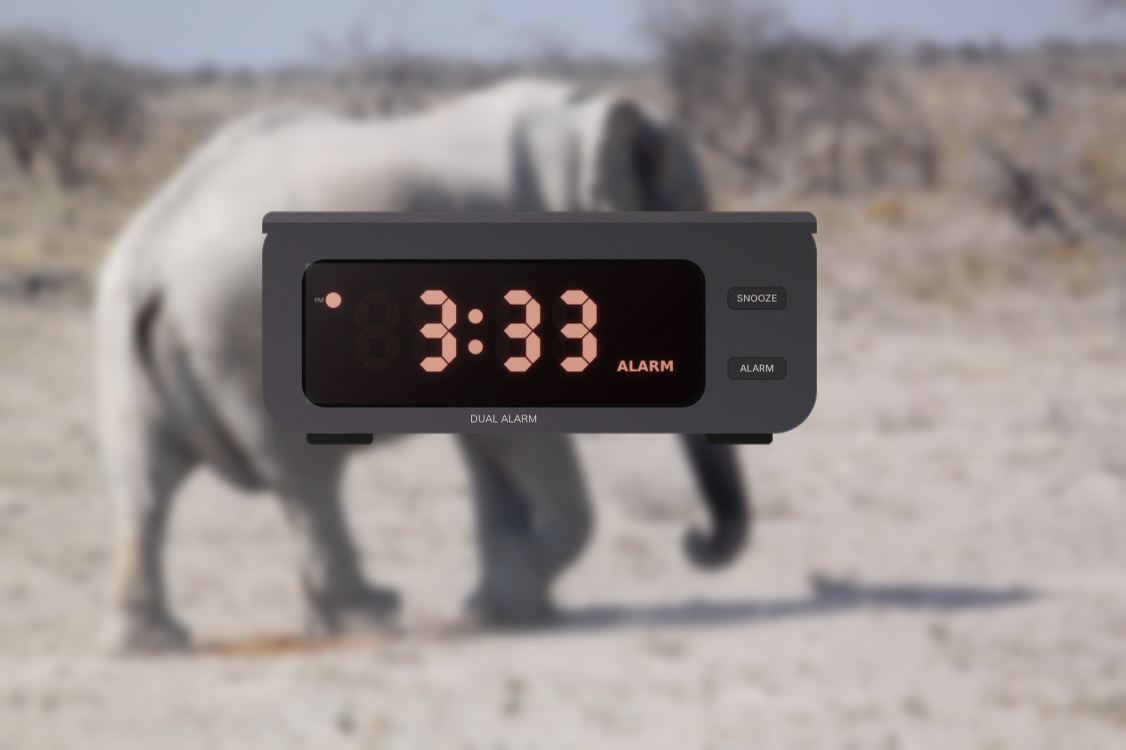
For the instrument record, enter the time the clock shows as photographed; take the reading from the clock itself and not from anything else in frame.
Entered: 3:33
